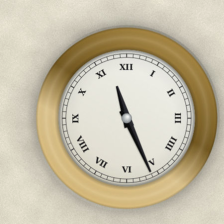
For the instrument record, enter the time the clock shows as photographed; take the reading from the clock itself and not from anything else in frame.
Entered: 11:26
